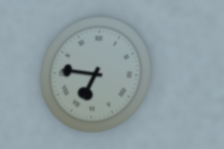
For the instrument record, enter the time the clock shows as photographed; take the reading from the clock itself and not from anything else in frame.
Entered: 6:46
